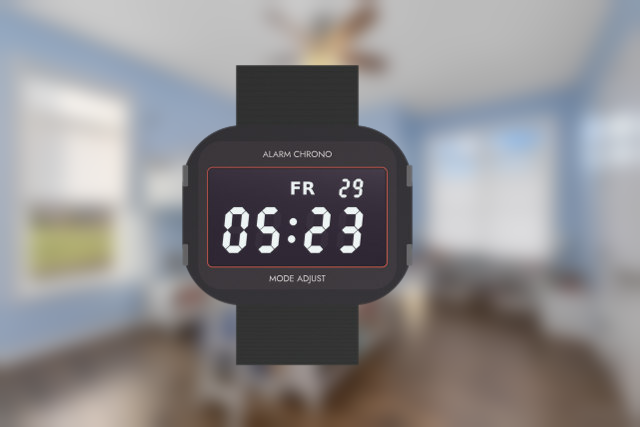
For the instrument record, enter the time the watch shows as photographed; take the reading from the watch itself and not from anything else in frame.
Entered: 5:23
